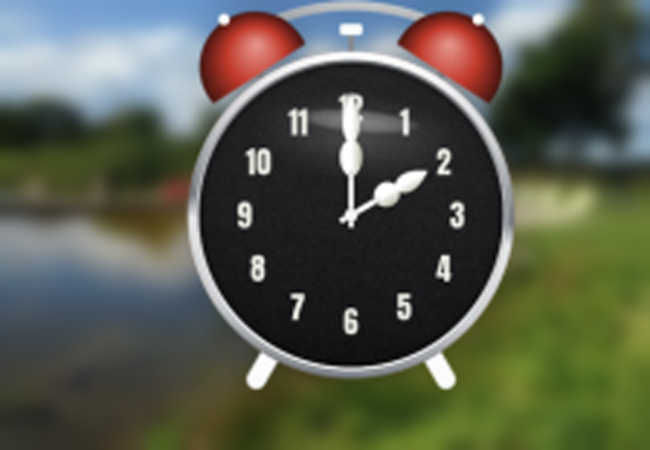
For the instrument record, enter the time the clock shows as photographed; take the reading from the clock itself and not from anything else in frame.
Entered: 2:00
